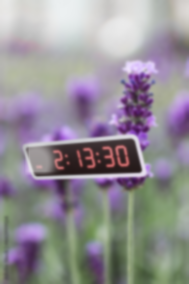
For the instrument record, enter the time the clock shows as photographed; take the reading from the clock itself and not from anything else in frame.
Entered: 2:13:30
